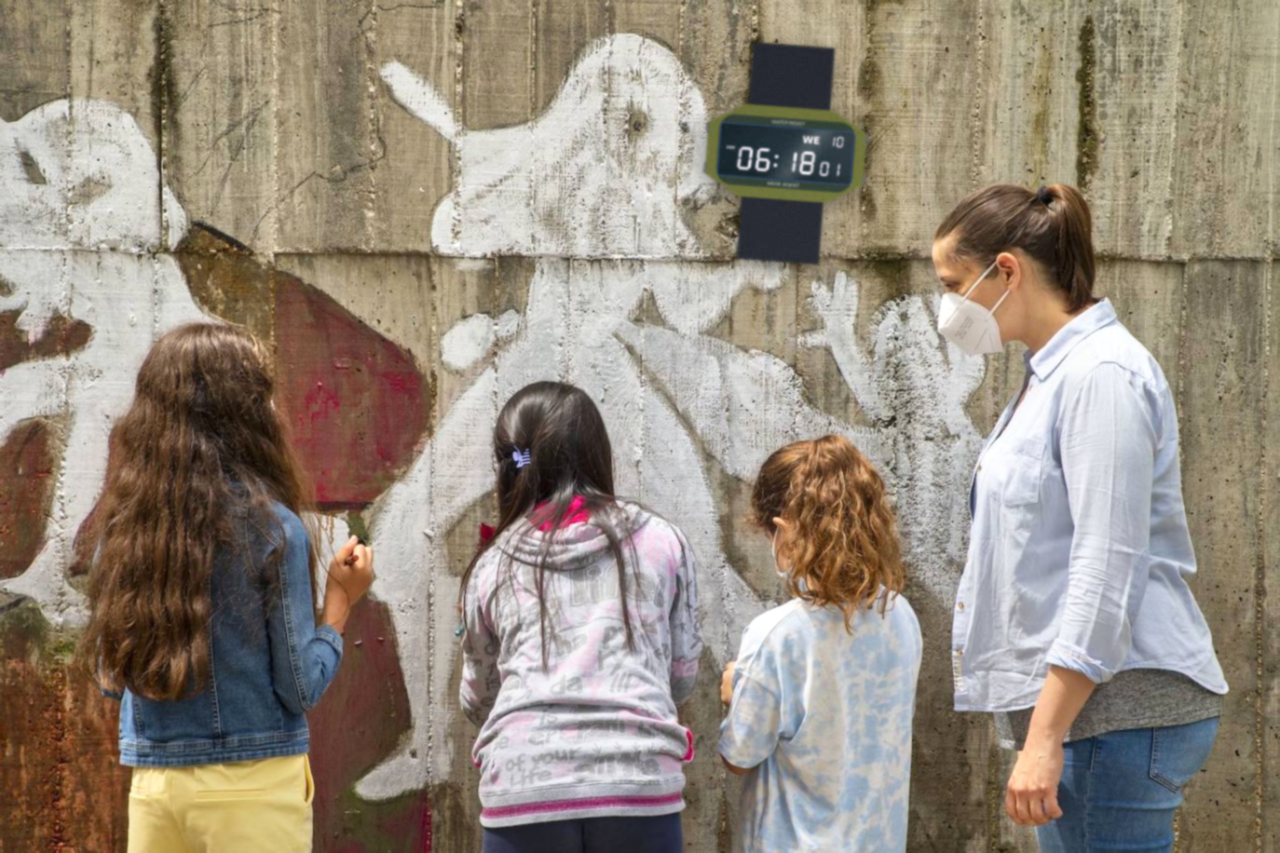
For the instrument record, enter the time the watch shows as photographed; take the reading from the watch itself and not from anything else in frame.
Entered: 6:18:01
